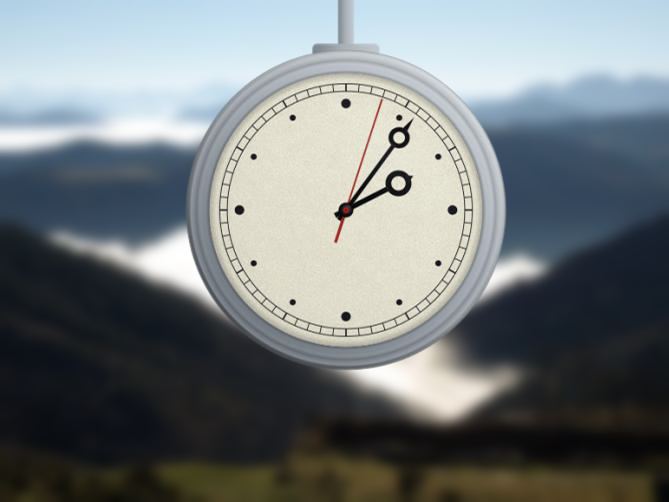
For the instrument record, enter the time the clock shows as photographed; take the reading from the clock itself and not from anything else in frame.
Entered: 2:06:03
